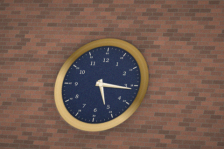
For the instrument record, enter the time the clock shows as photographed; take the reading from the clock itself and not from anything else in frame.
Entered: 5:16
